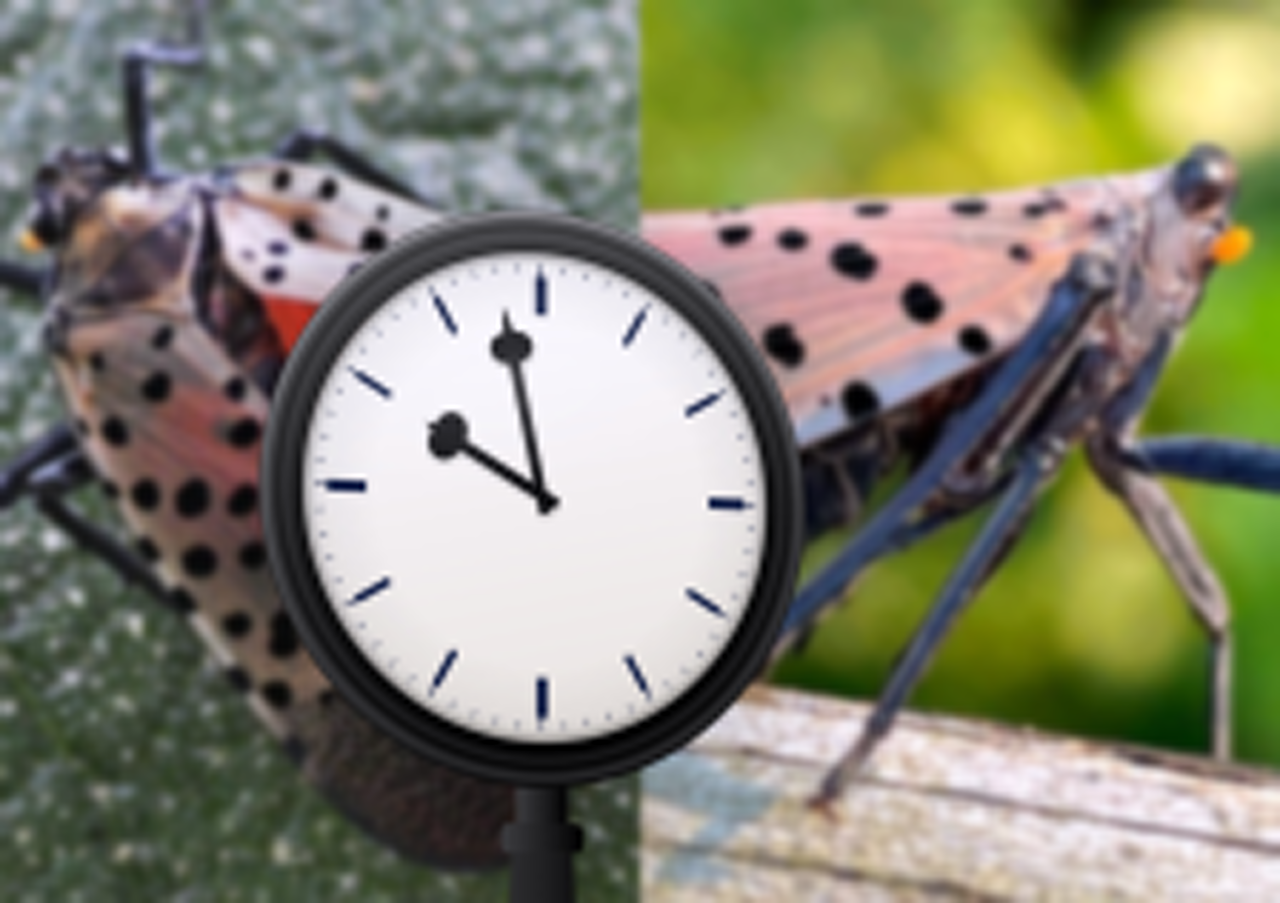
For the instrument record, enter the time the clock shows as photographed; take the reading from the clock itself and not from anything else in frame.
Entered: 9:58
